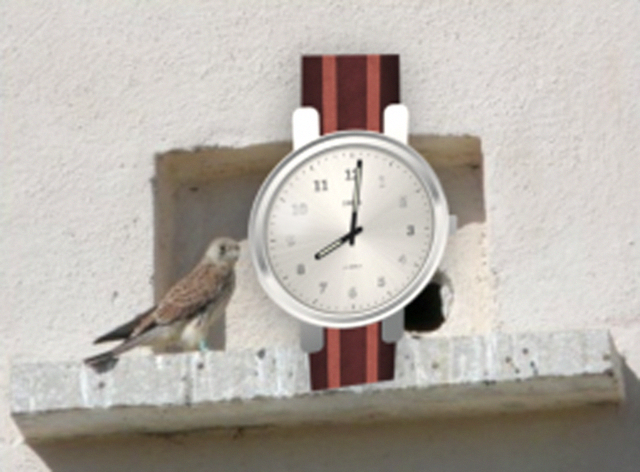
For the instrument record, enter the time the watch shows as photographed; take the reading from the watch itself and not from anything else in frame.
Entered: 8:01
